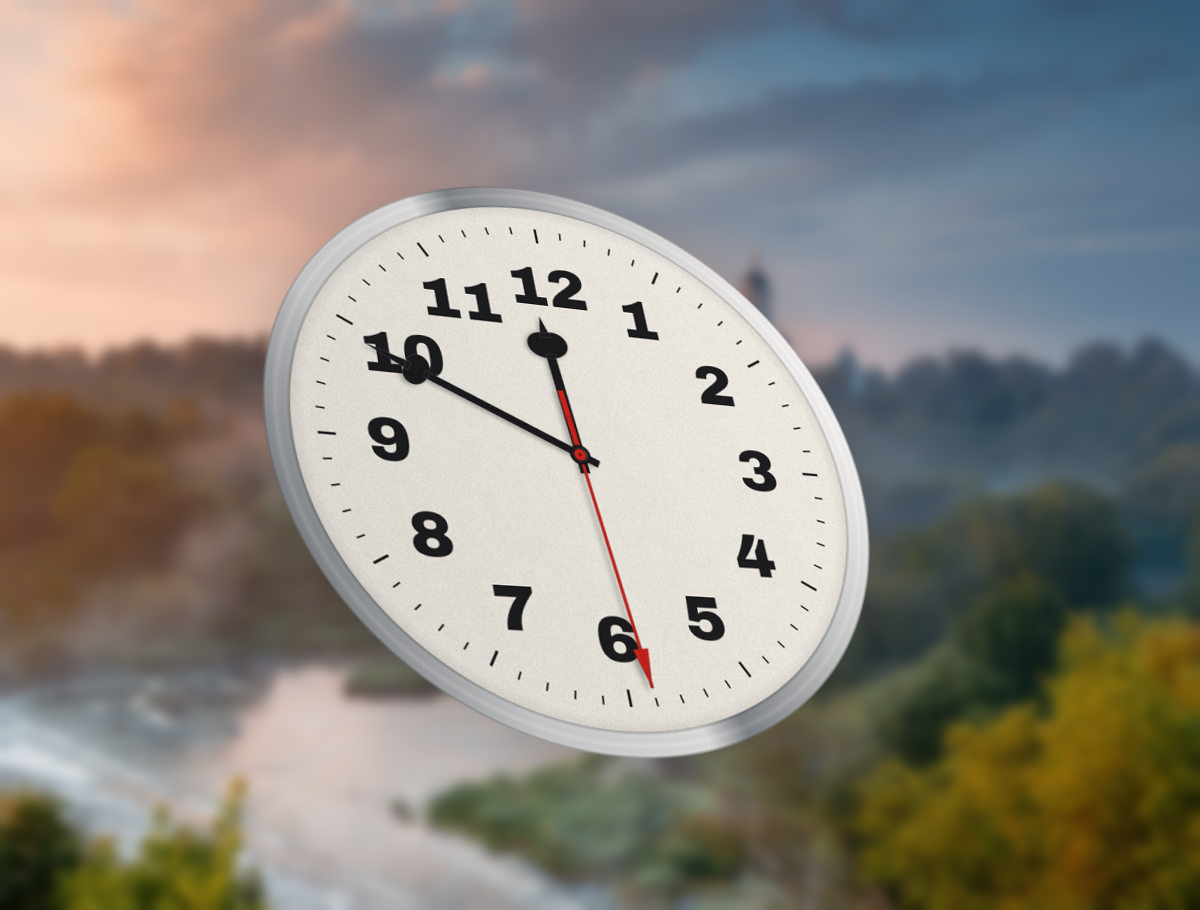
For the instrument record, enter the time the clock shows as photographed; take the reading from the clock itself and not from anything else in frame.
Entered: 11:49:29
